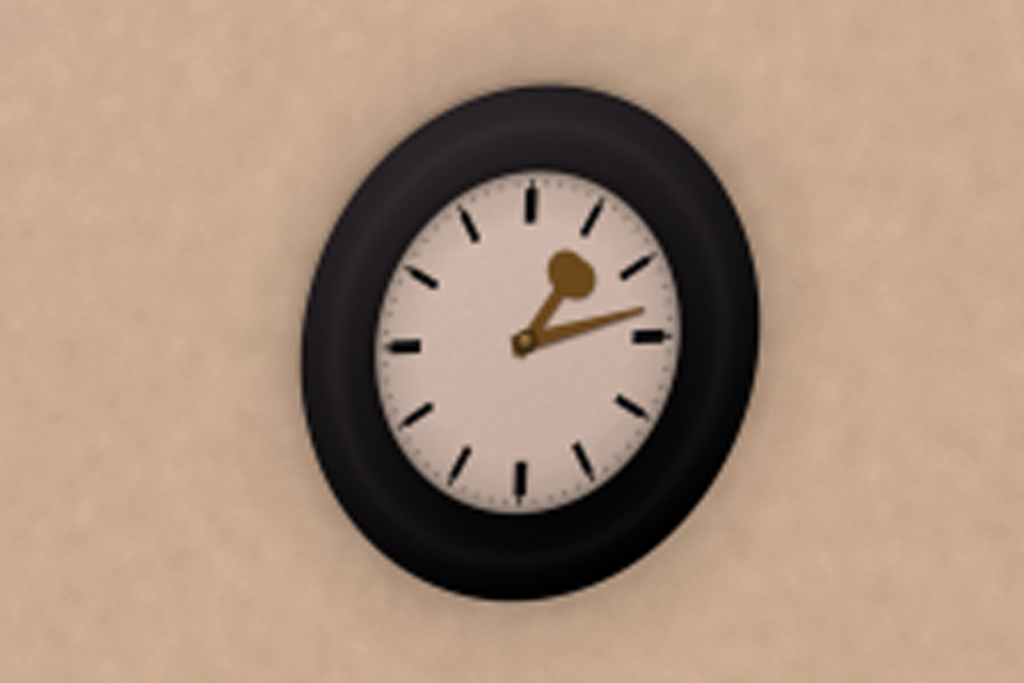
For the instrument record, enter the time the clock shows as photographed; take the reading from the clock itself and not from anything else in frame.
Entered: 1:13
